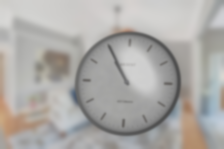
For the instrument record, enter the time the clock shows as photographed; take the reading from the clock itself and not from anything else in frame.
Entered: 10:55
